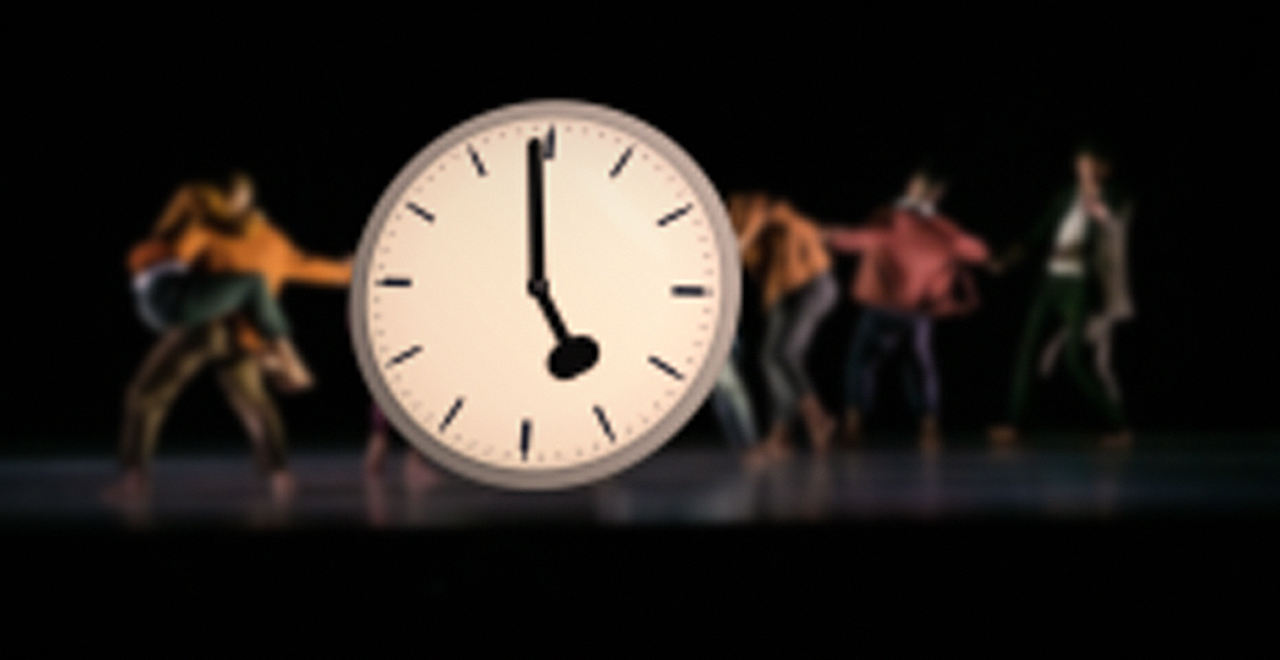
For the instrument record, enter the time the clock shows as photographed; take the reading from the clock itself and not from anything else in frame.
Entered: 4:59
